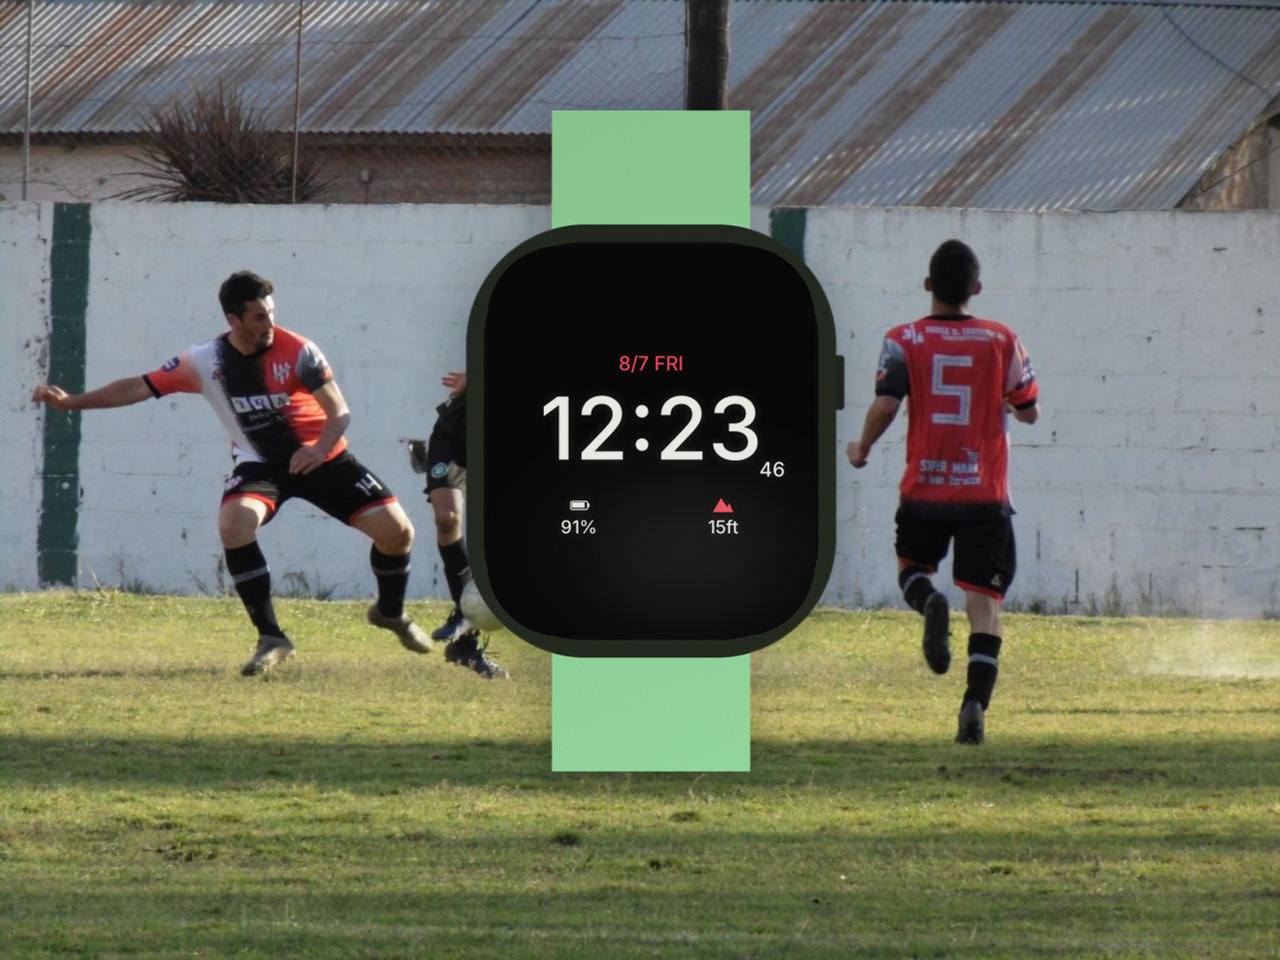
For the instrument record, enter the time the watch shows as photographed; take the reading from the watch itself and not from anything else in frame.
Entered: 12:23:46
